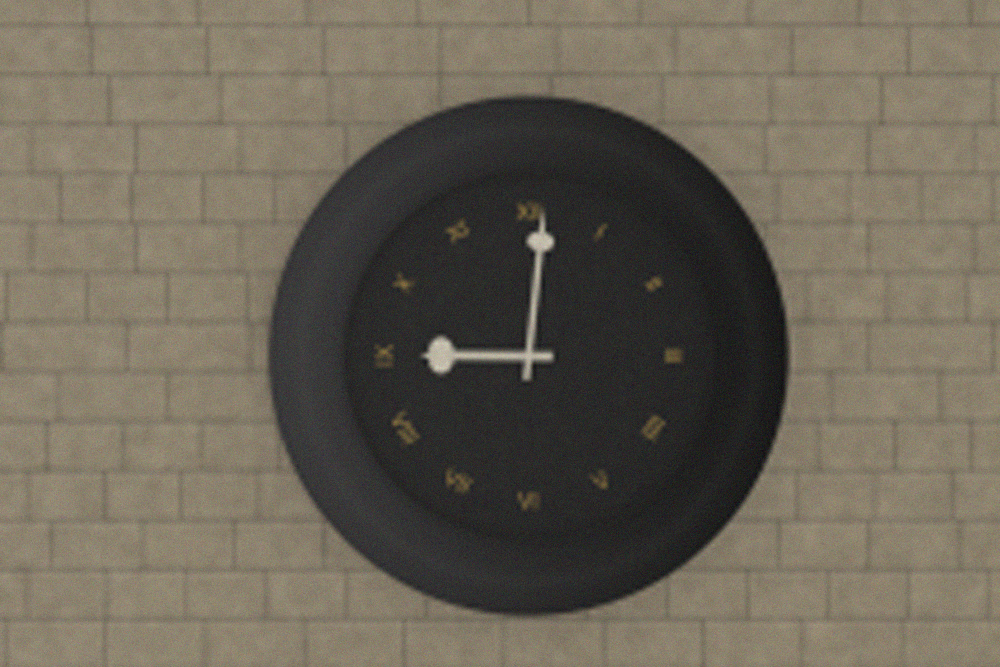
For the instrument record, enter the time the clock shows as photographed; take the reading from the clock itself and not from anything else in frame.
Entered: 9:01
